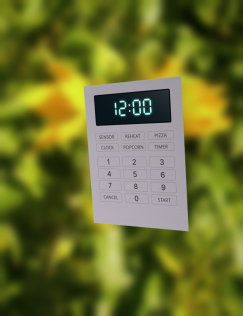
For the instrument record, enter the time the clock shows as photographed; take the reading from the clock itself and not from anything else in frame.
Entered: 12:00
